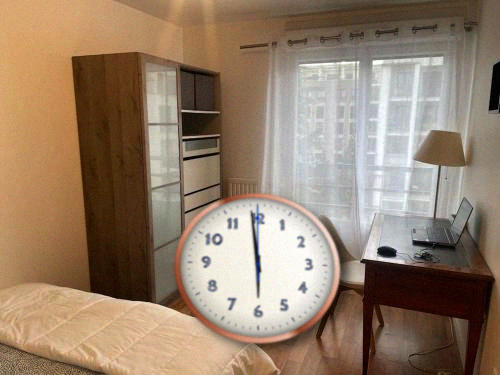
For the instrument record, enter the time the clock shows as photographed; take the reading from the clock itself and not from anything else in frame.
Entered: 5:59:00
